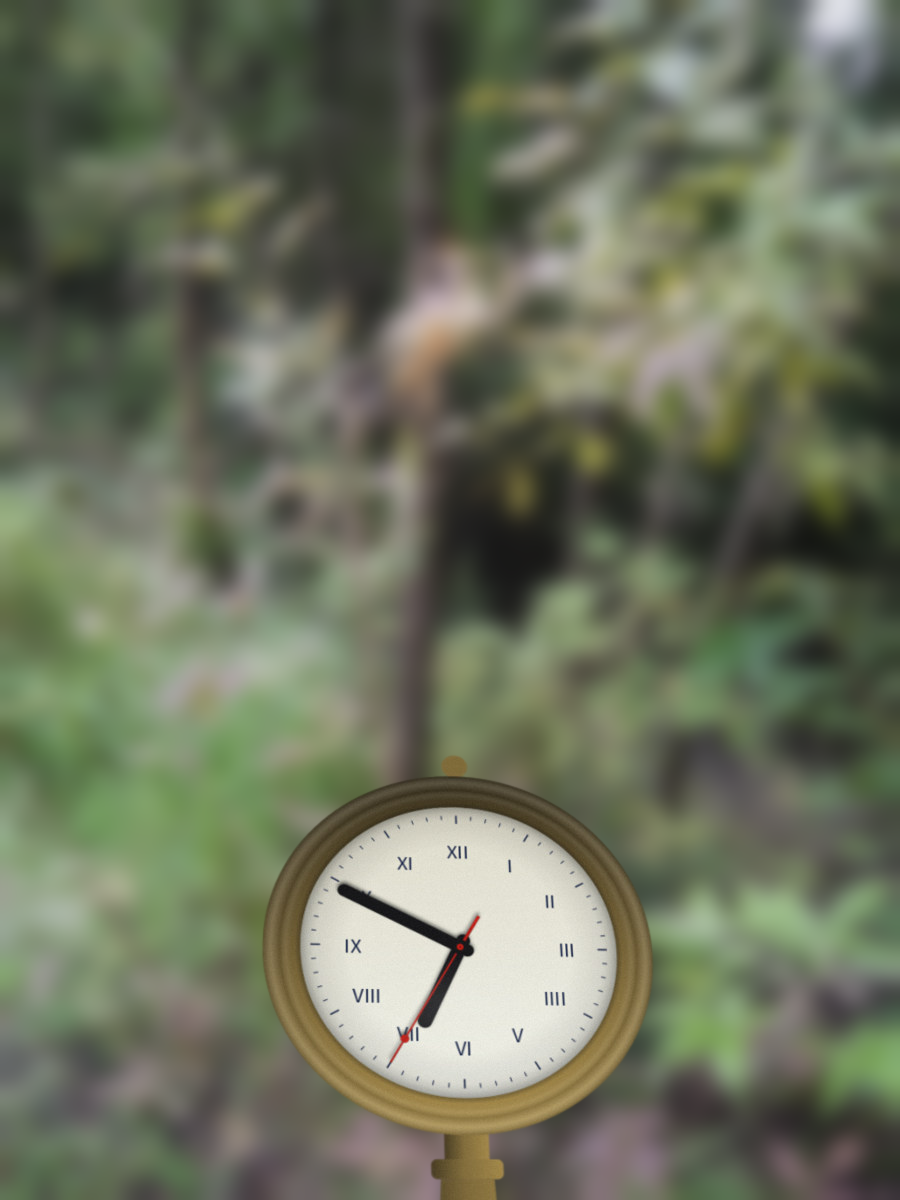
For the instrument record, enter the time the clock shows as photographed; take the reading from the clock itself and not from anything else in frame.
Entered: 6:49:35
